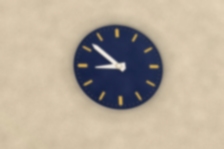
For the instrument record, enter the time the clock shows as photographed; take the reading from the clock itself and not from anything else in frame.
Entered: 8:52
